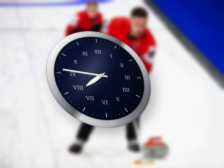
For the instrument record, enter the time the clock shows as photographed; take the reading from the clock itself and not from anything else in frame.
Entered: 7:46
